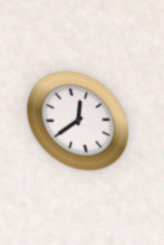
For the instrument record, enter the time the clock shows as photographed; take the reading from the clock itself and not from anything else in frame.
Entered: 12:40
